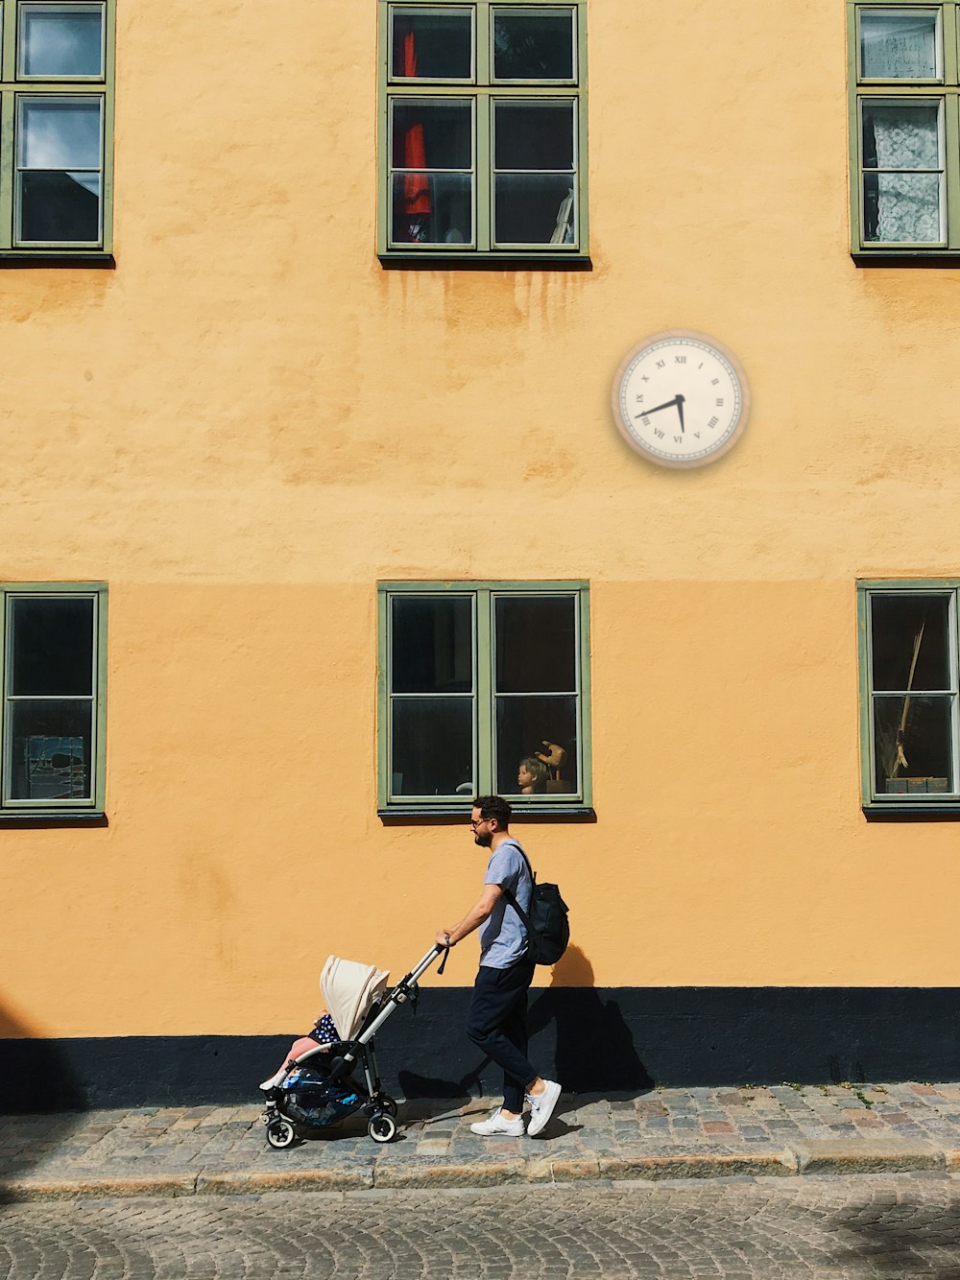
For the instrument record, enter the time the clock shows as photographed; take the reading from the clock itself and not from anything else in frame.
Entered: 5:41
